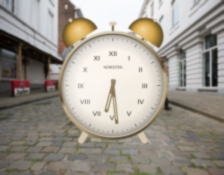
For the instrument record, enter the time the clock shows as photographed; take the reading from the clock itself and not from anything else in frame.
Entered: 6:29
